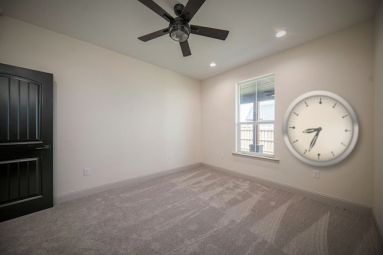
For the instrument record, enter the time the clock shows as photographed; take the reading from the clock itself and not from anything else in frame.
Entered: 8:34
